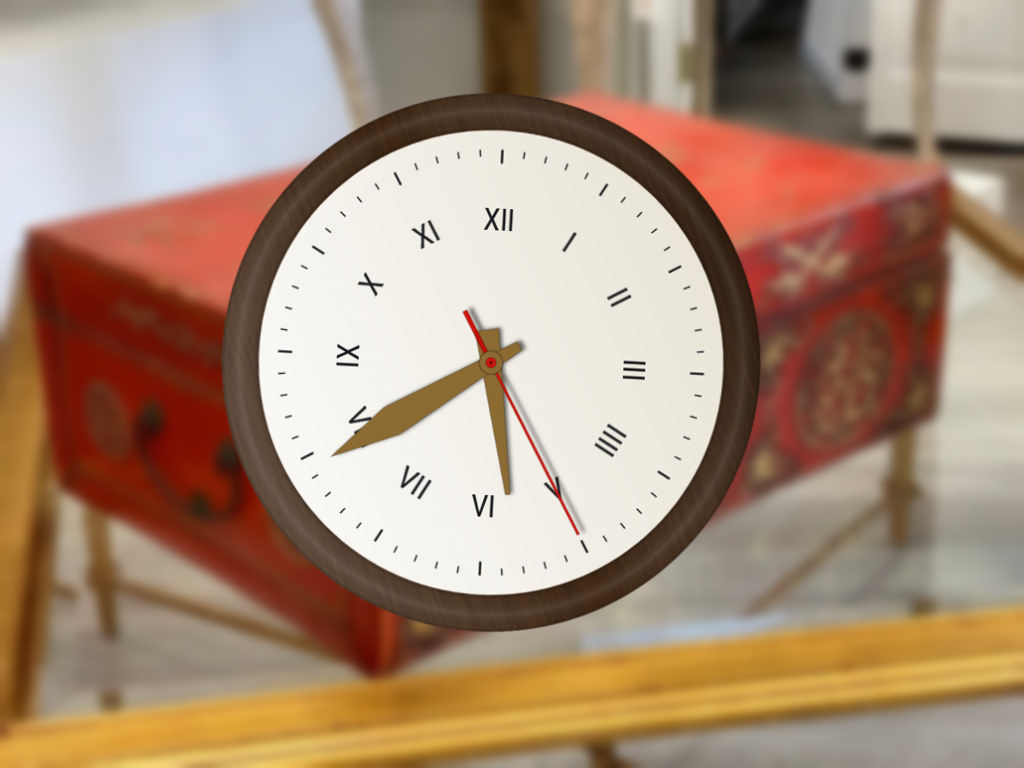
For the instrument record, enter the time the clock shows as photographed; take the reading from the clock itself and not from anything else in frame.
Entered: 5:39:25
